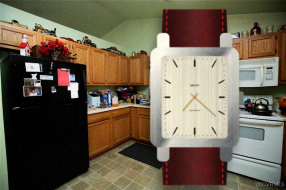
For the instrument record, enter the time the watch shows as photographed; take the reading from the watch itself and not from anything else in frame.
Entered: 7:22
